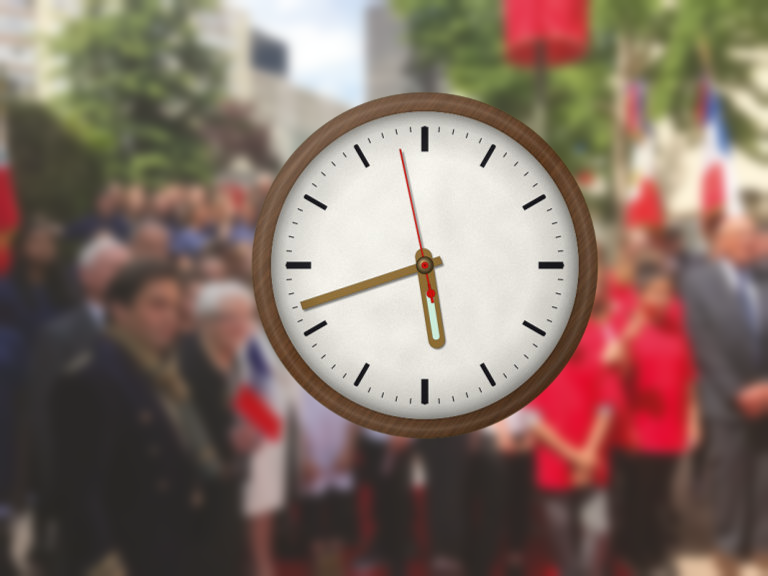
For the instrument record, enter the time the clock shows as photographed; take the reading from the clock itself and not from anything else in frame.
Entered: 5:41:58
